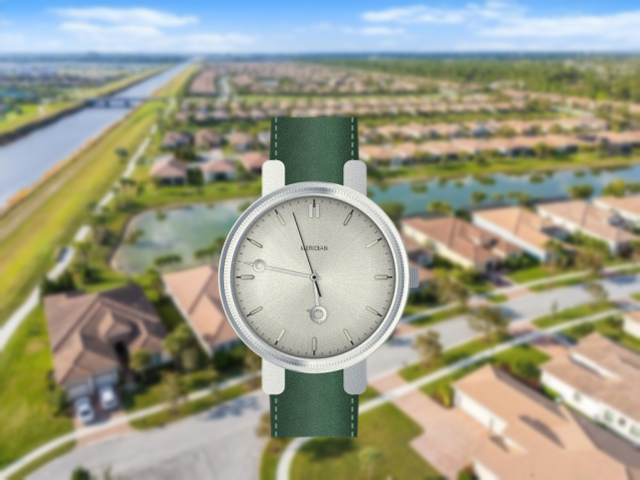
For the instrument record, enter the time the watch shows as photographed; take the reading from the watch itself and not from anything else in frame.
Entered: 5:46:57
